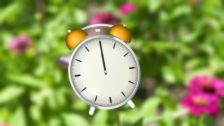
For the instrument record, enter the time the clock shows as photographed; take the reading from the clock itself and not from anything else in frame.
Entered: 12:00
